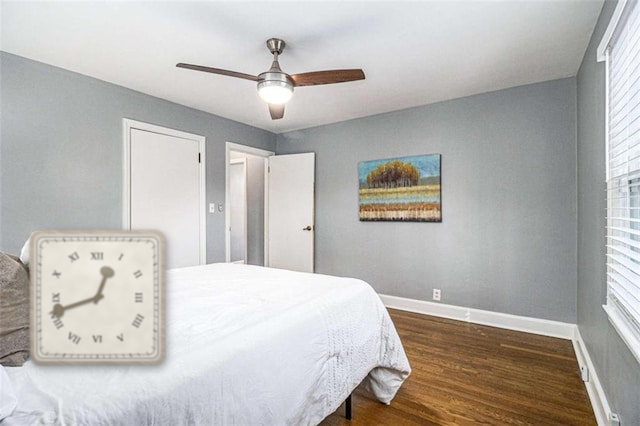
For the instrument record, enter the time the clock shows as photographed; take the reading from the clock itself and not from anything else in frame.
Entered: 12:42
